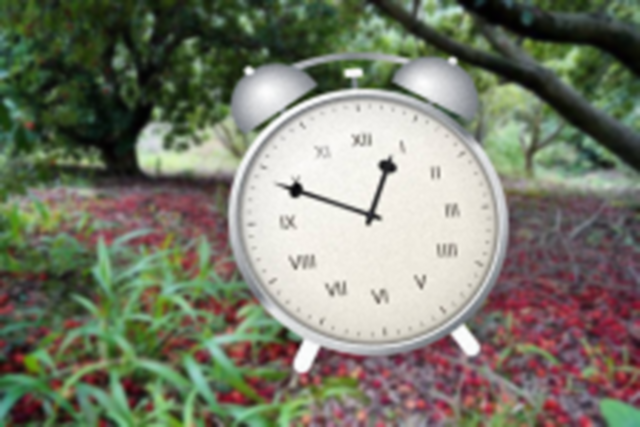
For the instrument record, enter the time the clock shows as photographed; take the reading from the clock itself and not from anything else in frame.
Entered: 12:49
